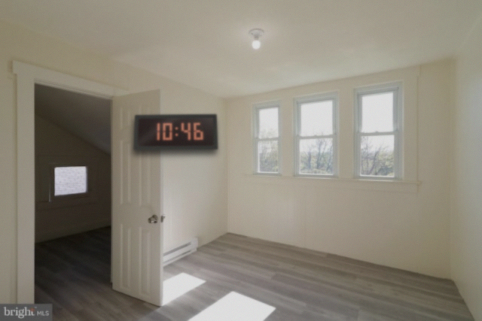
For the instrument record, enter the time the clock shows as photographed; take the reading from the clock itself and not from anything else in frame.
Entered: 10:46
